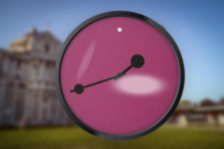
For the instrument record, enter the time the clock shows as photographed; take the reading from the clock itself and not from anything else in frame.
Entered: 1:42
